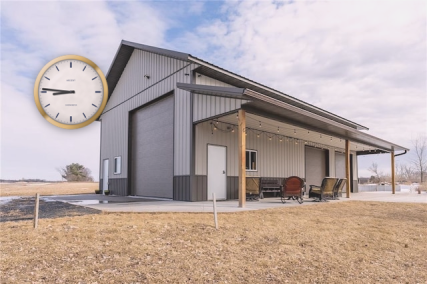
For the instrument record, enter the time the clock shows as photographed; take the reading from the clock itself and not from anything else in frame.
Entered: 8:46
